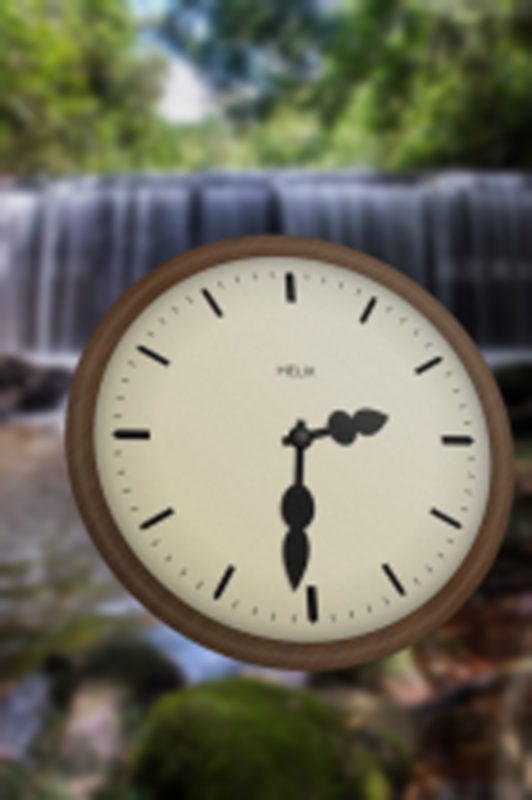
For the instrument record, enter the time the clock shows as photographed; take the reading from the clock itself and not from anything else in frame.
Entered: 2:31
